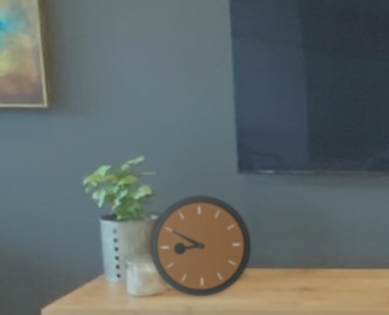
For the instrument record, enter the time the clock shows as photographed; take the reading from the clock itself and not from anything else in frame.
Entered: 8:50
